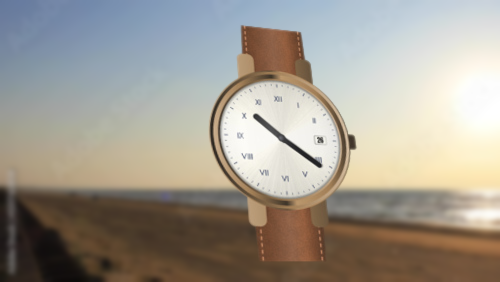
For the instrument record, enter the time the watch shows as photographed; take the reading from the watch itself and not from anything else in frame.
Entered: 10:21
